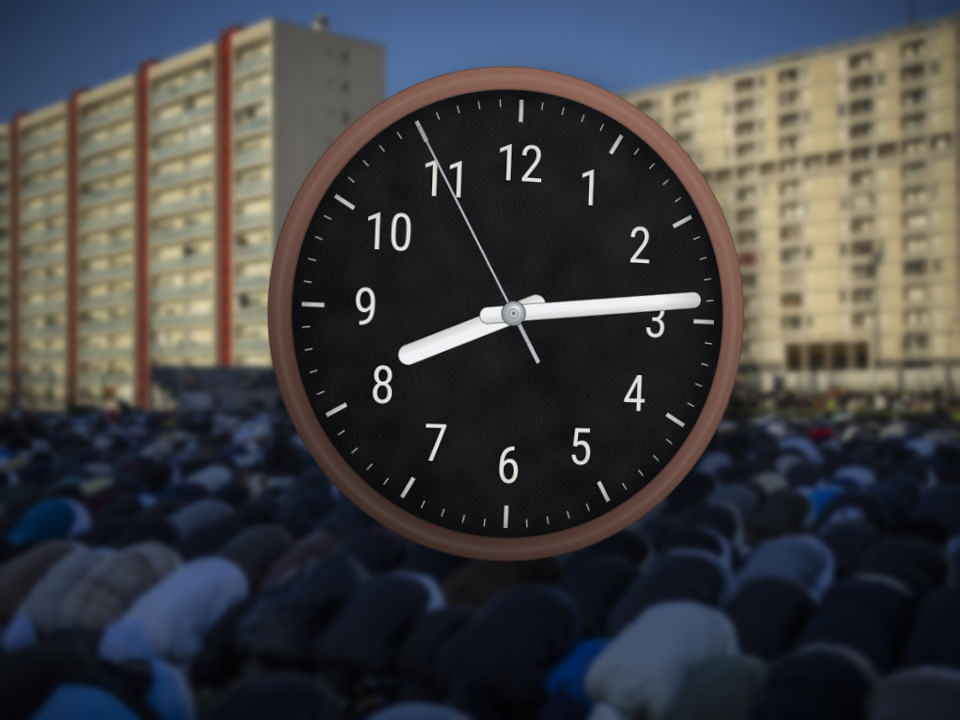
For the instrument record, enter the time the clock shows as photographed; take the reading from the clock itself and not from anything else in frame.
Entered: 8:13:55
